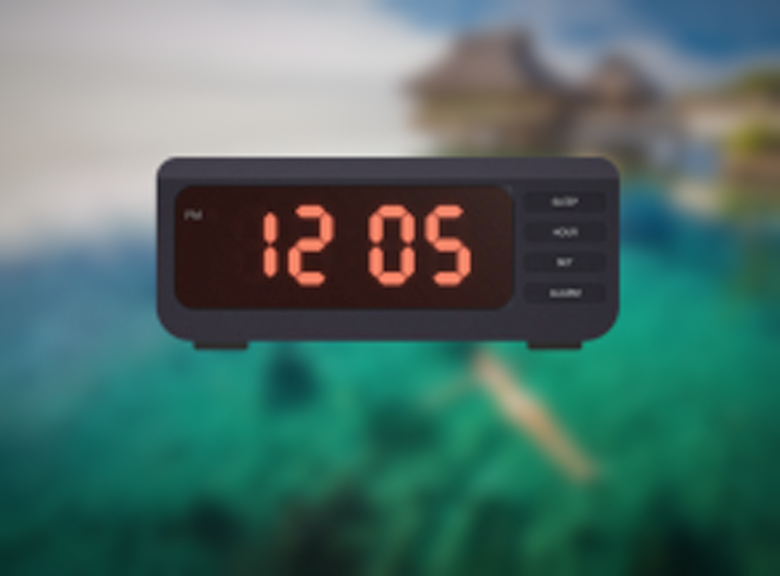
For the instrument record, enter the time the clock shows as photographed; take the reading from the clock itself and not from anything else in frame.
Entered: 12:05
